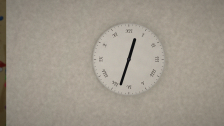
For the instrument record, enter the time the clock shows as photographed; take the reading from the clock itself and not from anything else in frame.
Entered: 12:33
